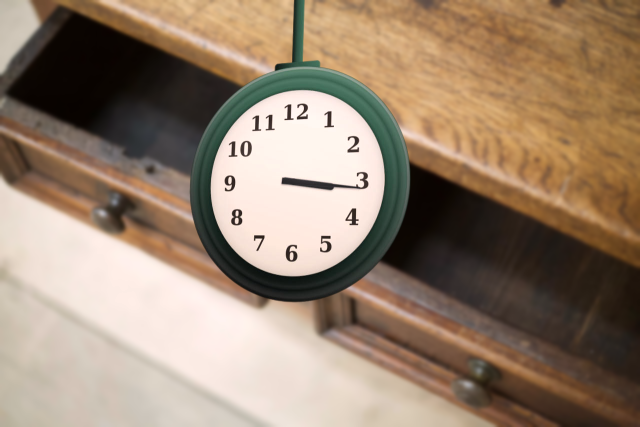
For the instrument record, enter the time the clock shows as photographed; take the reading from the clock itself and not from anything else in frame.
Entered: 3:16
